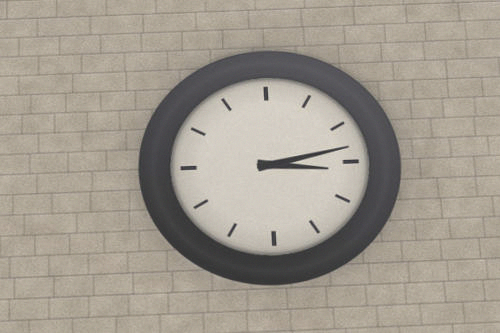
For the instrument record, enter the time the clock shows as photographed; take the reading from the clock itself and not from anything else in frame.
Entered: 3:13
